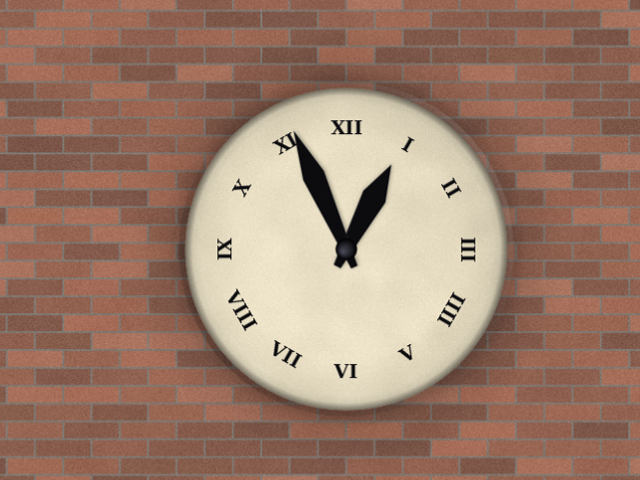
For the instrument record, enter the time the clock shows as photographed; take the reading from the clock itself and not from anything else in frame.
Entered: 12:56
